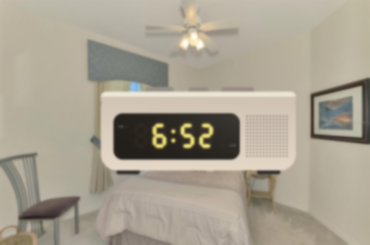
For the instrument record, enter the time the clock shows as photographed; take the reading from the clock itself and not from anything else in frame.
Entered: 6:52
